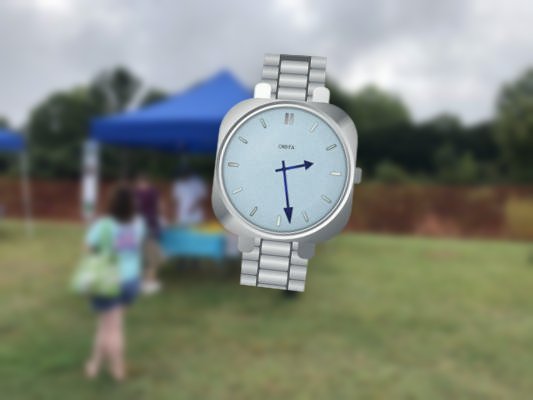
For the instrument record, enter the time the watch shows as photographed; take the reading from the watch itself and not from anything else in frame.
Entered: 2:28
